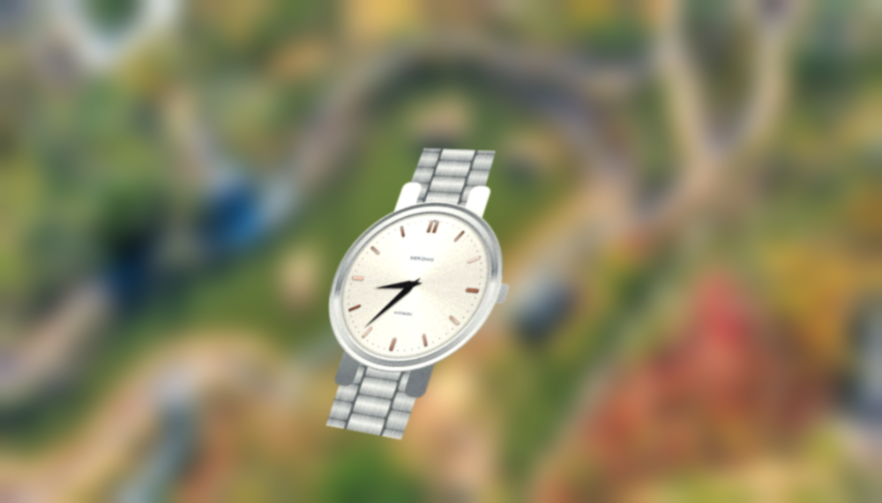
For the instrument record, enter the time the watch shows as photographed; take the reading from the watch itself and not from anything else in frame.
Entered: 8:36
